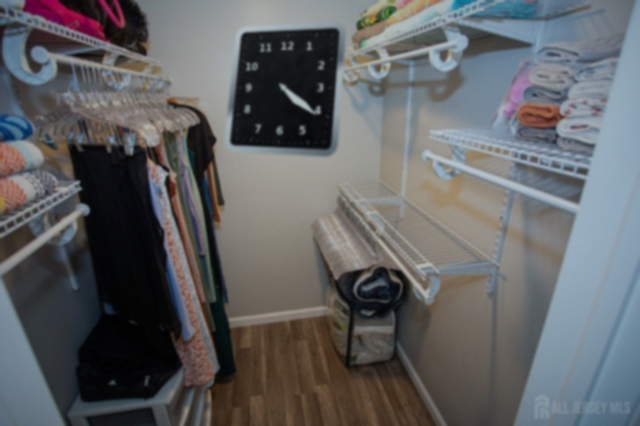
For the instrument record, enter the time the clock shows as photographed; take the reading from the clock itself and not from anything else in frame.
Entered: 4:21
